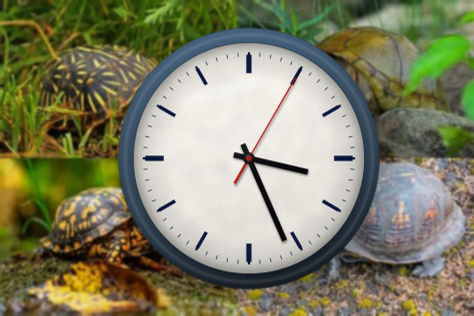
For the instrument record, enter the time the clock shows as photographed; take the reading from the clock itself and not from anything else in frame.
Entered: 3:26:05
